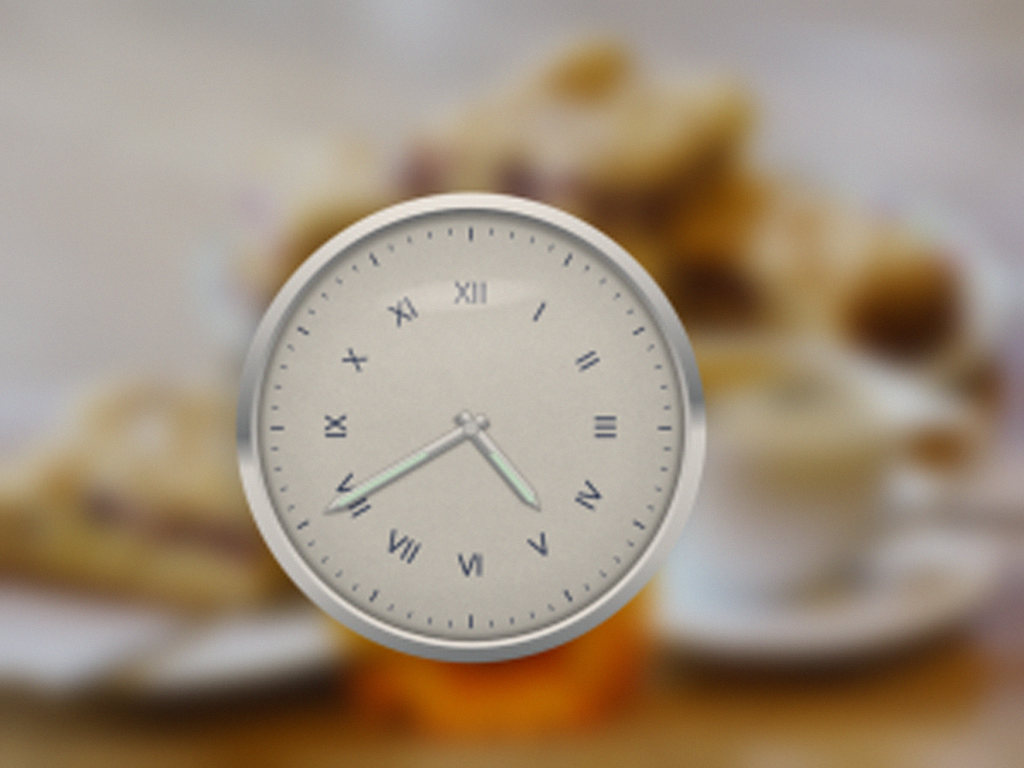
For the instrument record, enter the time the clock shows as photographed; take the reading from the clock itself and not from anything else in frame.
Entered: 4:40
